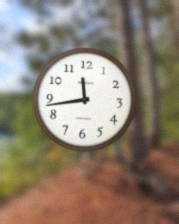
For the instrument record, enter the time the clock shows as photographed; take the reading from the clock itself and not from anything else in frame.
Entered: 11:43
